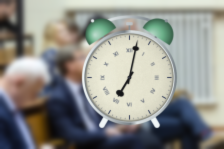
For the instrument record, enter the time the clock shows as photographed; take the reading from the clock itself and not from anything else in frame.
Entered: 7:02
